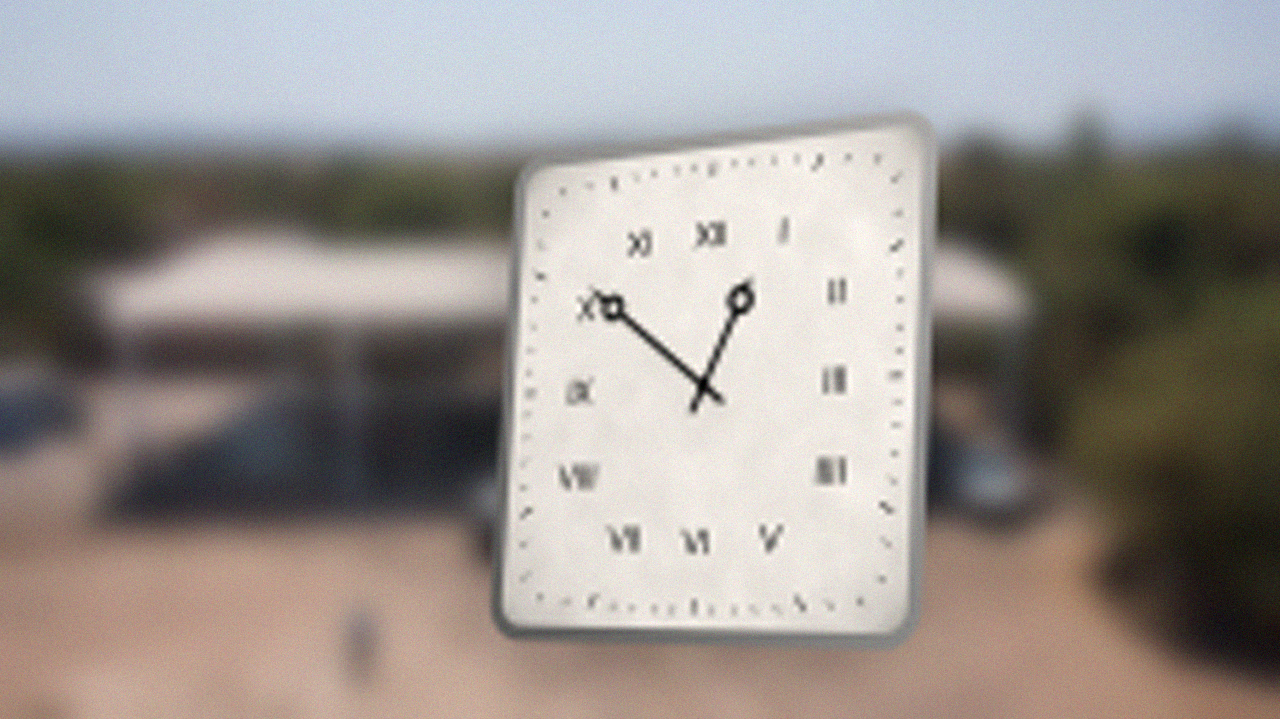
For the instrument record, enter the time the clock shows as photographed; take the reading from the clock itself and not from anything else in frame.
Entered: 12:51
